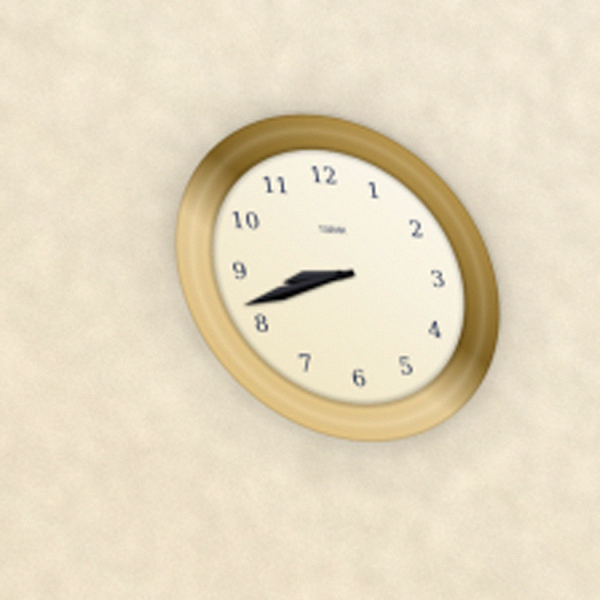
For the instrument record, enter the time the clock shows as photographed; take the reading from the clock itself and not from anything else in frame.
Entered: 8:42
